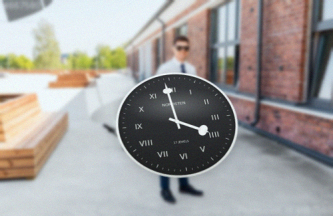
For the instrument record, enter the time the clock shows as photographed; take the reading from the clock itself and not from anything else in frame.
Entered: 3:59
